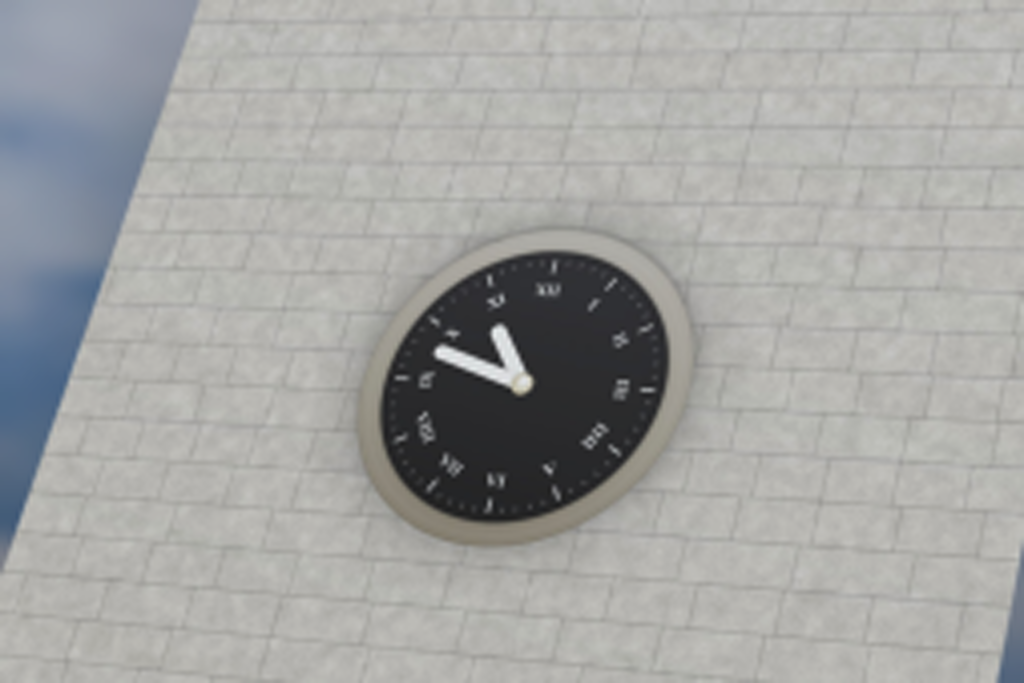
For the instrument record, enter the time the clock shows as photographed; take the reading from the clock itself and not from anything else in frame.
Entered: 10:48
